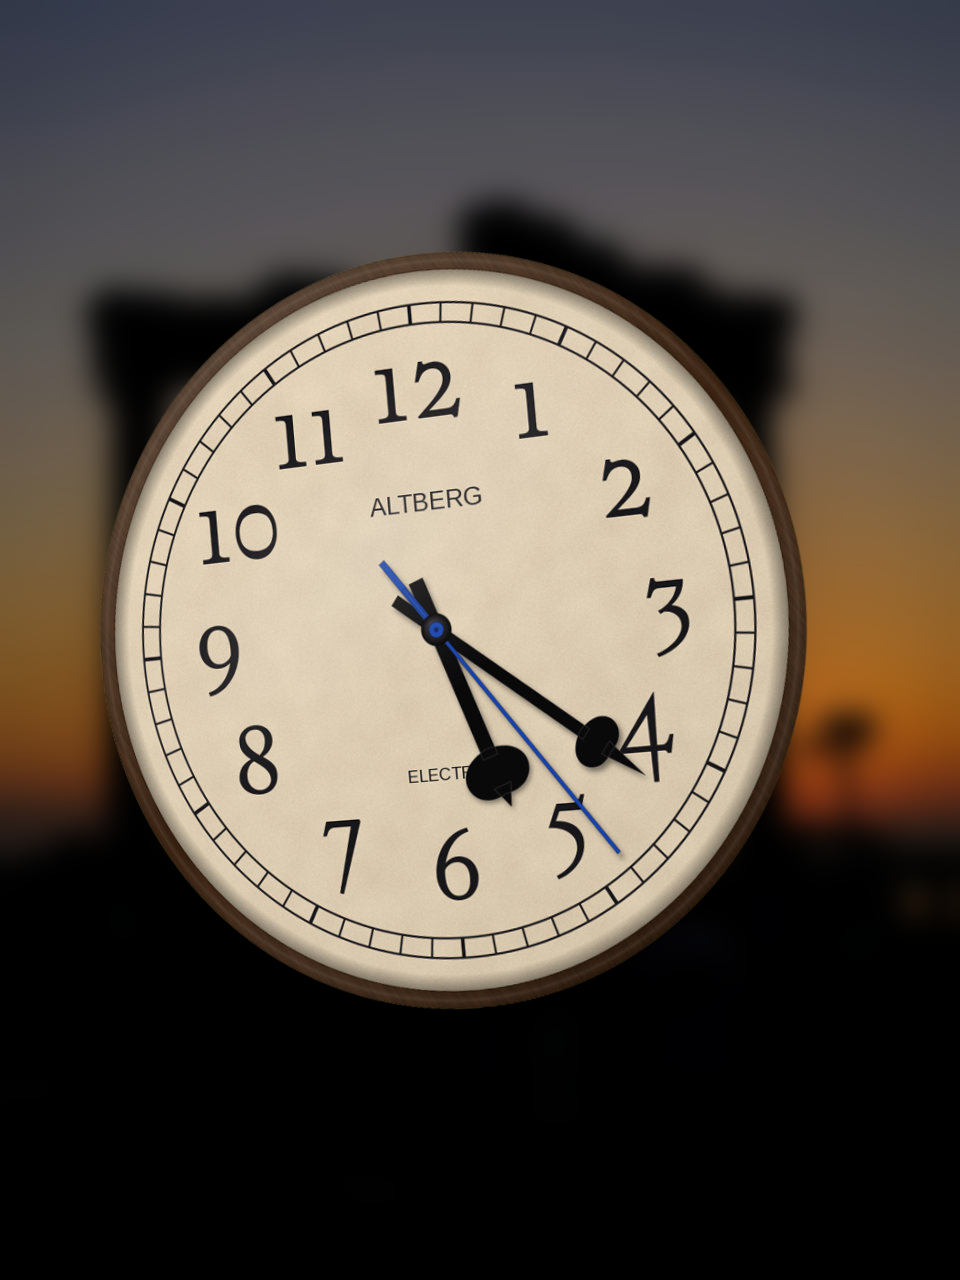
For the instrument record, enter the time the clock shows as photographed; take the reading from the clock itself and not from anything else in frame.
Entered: 5:21:24
